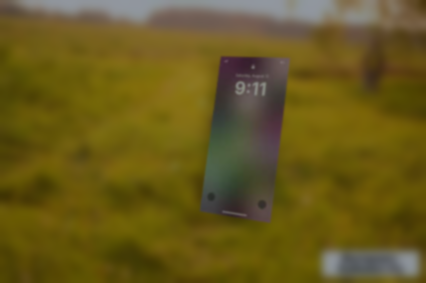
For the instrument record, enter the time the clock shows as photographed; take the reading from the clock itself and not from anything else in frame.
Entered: 9:11
